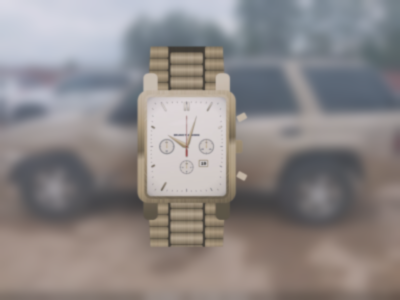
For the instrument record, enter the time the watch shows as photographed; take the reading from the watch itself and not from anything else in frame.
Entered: 10:03
